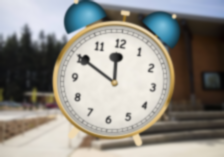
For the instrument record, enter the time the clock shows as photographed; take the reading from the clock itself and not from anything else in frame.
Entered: 11:50
